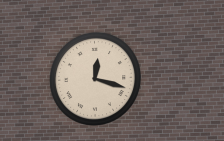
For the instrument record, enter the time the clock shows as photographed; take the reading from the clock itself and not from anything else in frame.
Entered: 12:18
